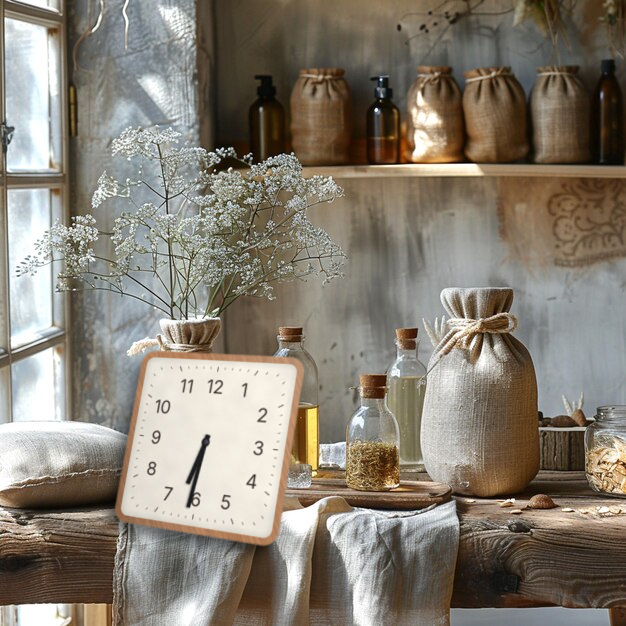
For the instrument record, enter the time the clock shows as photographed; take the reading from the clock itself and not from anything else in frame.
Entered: 6:31
